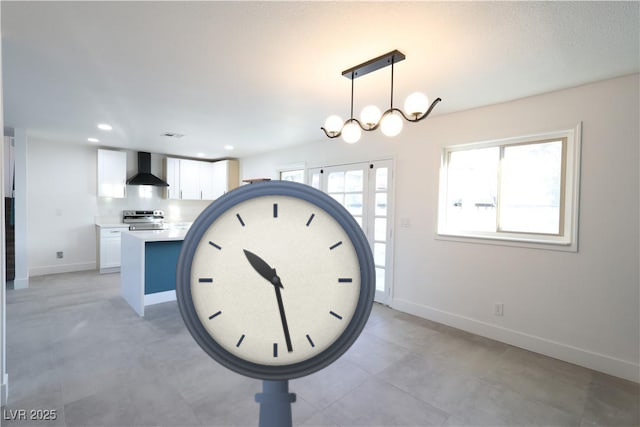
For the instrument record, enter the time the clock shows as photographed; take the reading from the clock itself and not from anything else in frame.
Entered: 10:28
